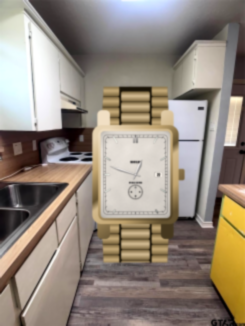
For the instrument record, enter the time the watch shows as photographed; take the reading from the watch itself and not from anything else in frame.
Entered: 12:48
